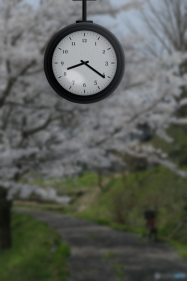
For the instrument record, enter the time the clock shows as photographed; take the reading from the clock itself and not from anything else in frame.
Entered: 8:21
